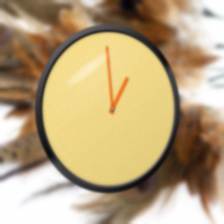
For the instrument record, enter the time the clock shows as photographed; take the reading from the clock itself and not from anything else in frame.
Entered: 12:59
